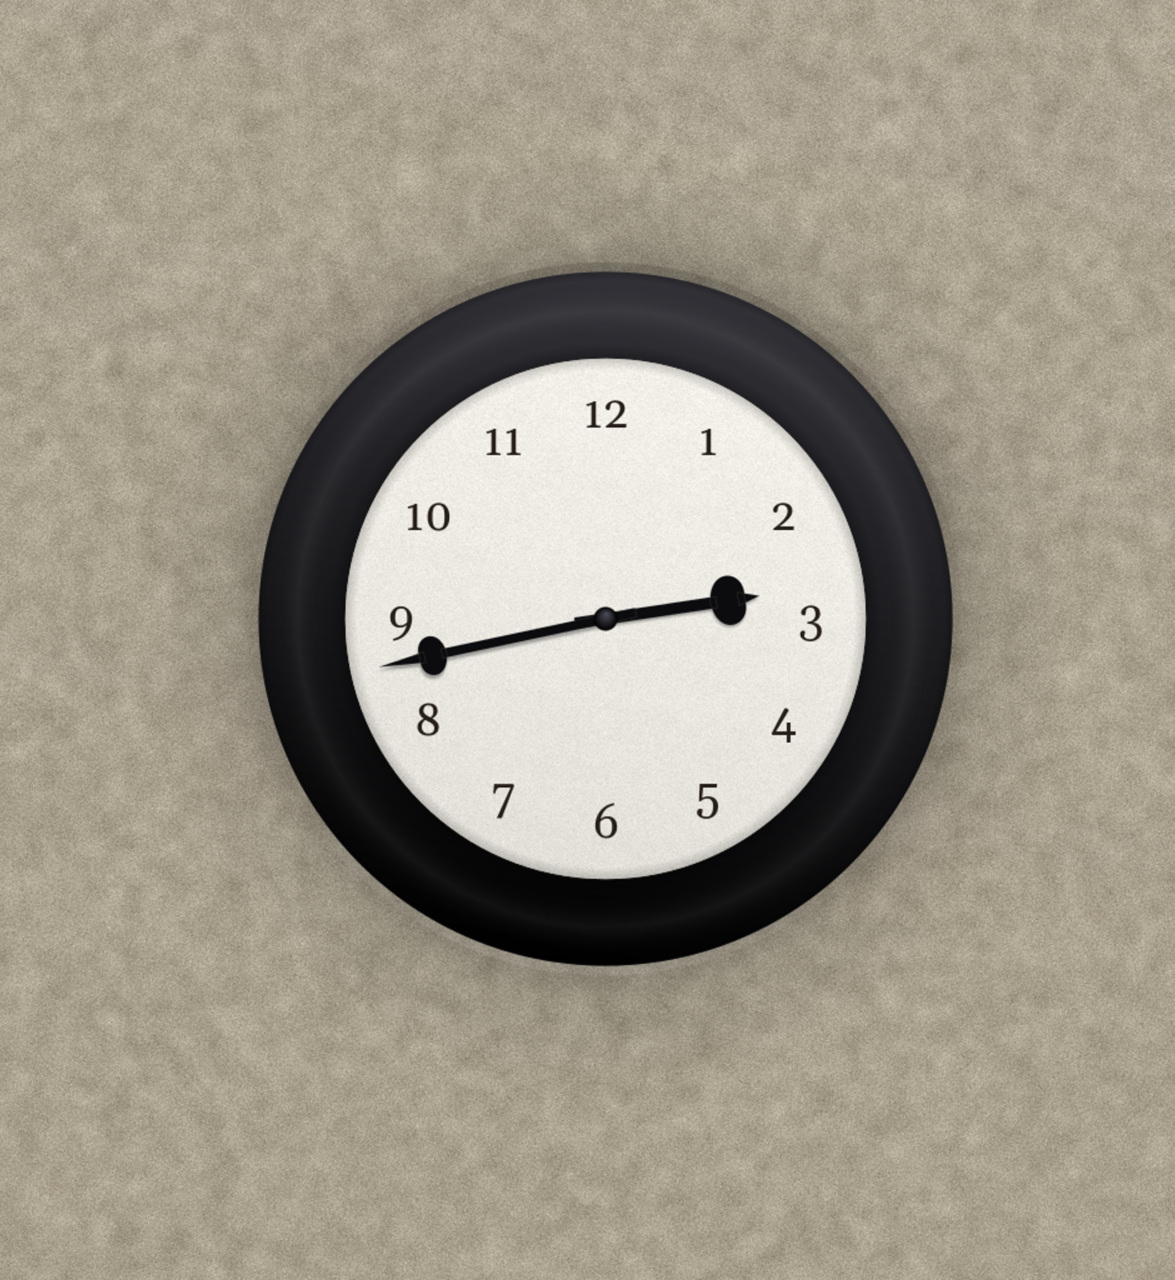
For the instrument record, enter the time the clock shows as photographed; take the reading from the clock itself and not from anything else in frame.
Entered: 2:43
